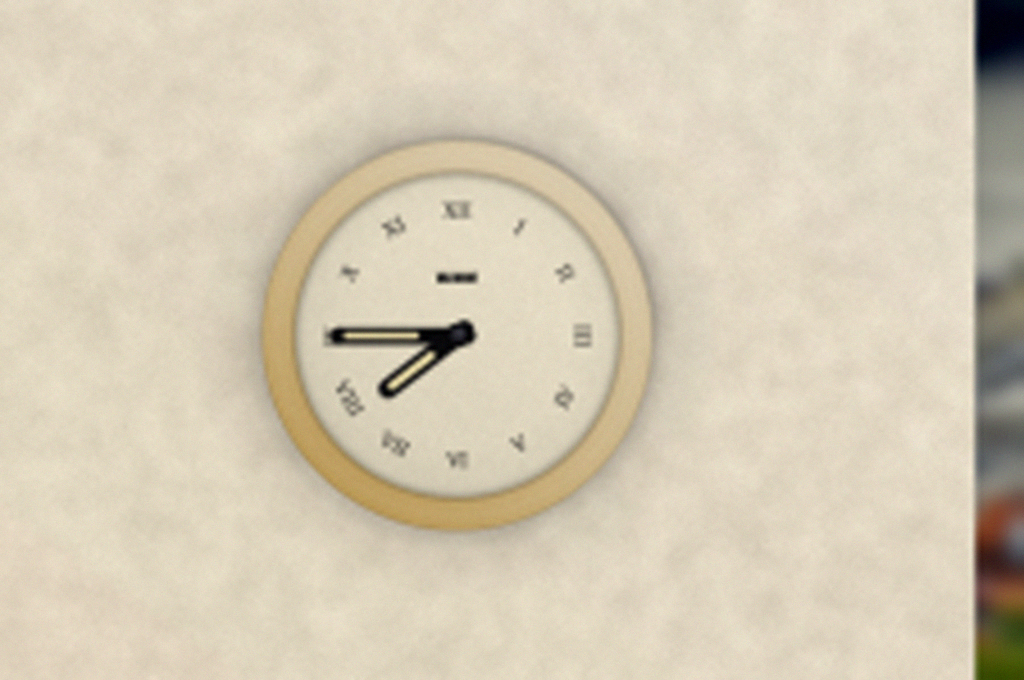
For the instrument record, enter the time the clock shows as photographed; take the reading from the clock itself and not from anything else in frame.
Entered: 7:45
